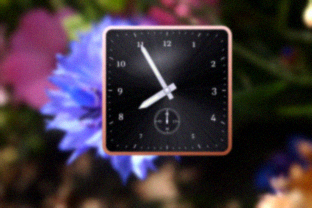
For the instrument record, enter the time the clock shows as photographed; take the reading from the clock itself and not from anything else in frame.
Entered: 7:55
